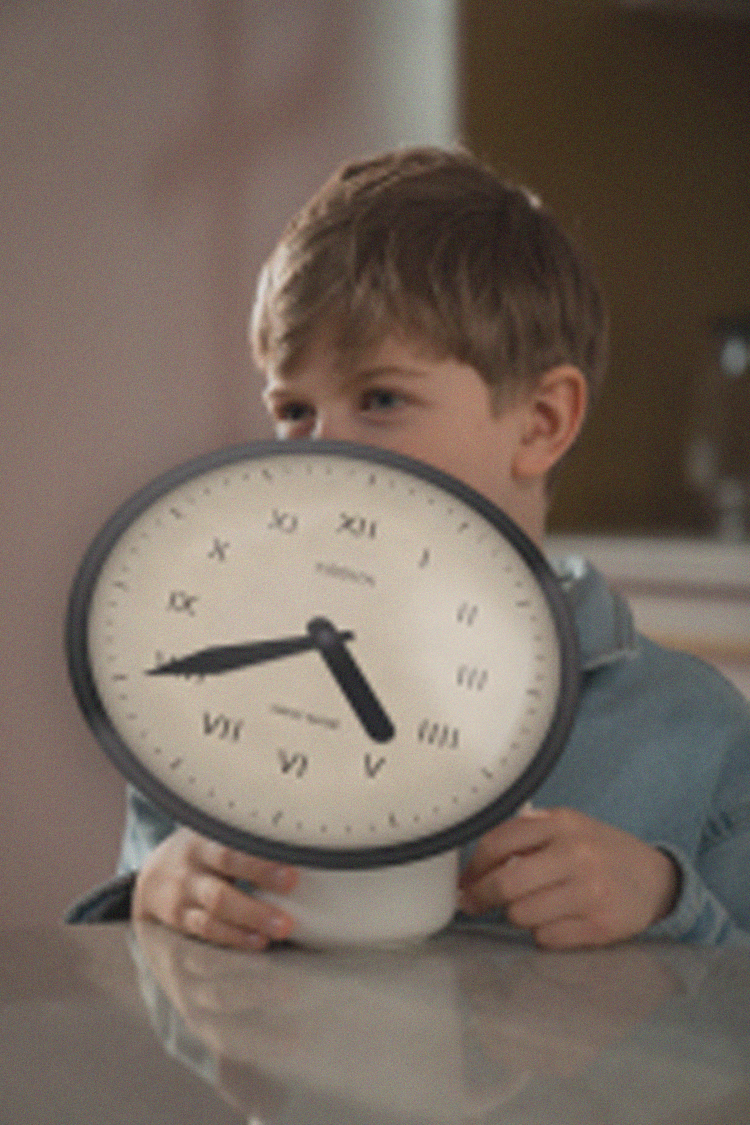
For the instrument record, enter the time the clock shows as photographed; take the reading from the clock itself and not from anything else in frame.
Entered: 4:40
